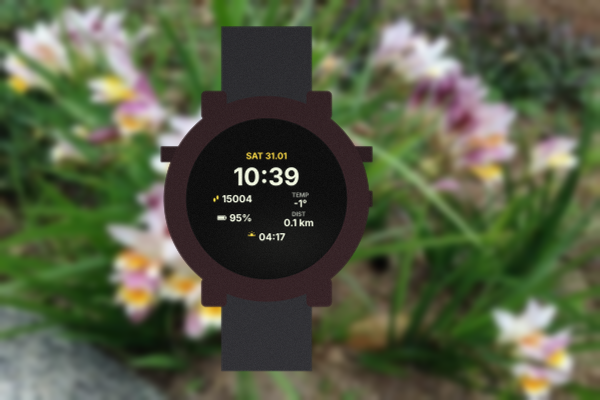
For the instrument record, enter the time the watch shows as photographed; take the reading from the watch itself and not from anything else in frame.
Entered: 10:39
